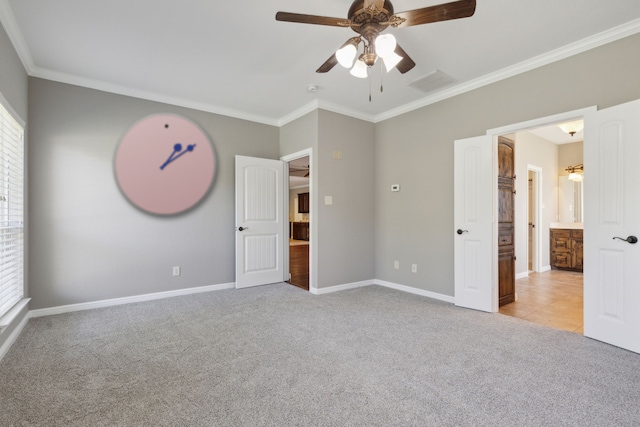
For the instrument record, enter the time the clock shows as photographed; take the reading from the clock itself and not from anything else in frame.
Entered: 1:09
